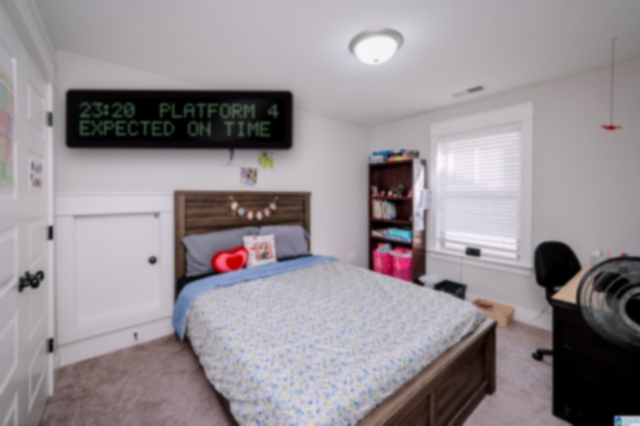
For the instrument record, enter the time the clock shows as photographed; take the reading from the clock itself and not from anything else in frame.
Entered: 23:20
